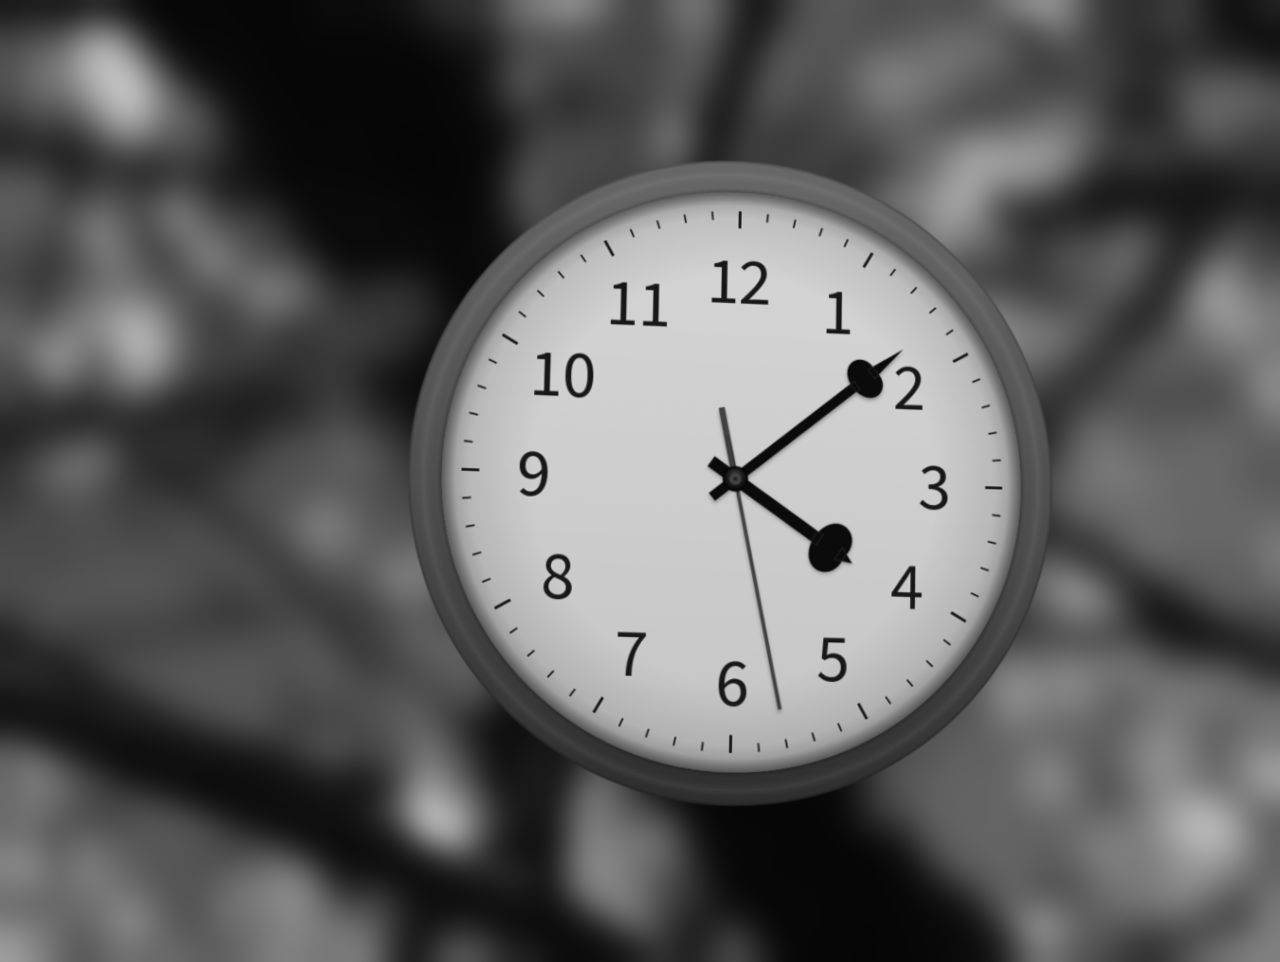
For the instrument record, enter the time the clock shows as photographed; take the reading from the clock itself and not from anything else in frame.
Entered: 4:08:28
